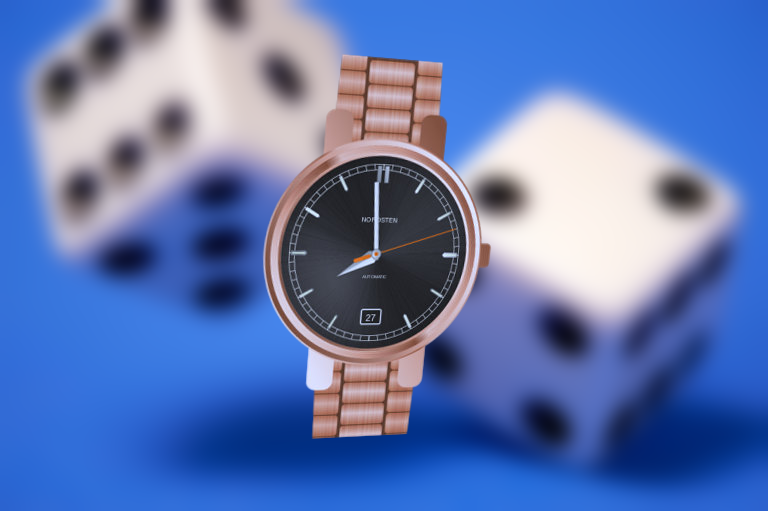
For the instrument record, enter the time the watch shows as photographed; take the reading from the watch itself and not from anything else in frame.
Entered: 7:59:12
